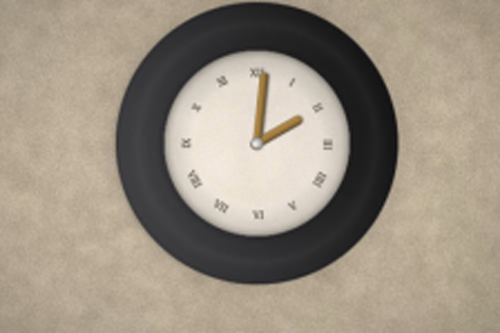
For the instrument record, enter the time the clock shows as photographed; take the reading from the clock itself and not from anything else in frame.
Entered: 2:01
